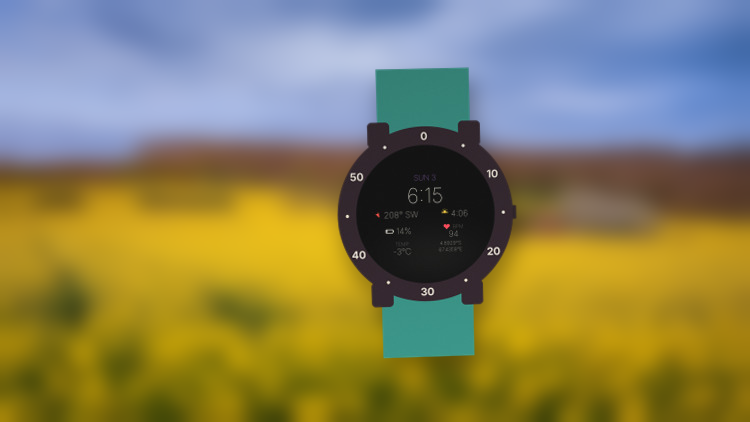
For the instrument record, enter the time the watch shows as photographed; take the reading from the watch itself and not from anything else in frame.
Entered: 6:15
